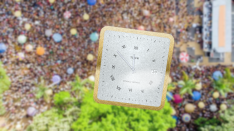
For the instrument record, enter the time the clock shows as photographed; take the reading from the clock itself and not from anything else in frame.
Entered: 11:52
